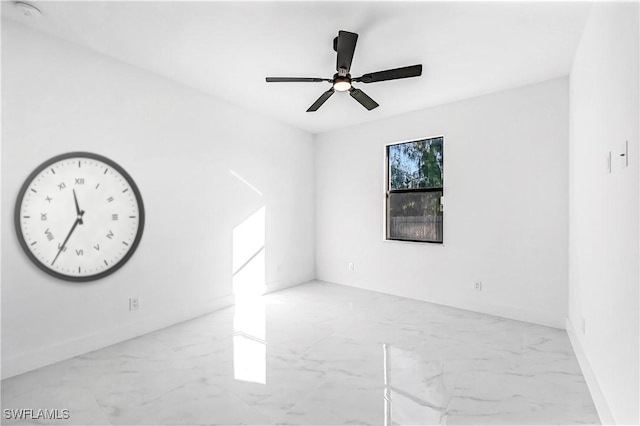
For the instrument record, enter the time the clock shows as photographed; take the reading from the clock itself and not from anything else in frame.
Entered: 11:35
